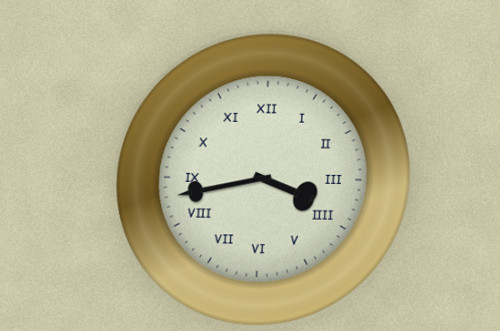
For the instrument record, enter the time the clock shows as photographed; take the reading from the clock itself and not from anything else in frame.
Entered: 3:43
